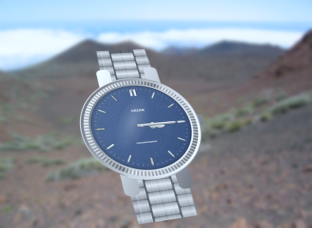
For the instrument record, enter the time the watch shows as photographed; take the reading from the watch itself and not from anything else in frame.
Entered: 3:15
